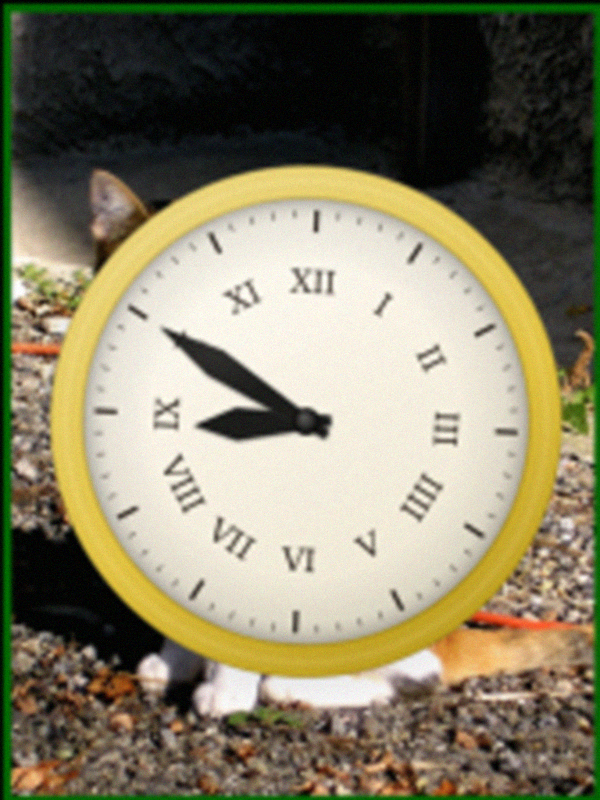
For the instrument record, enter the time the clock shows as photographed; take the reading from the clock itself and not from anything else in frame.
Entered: 8:50
